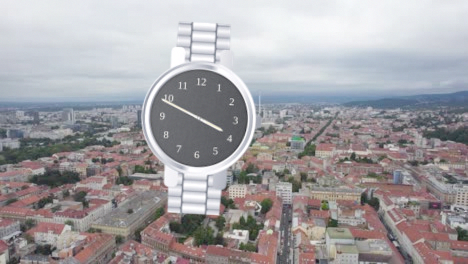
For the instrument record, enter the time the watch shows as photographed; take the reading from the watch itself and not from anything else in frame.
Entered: 3:49
